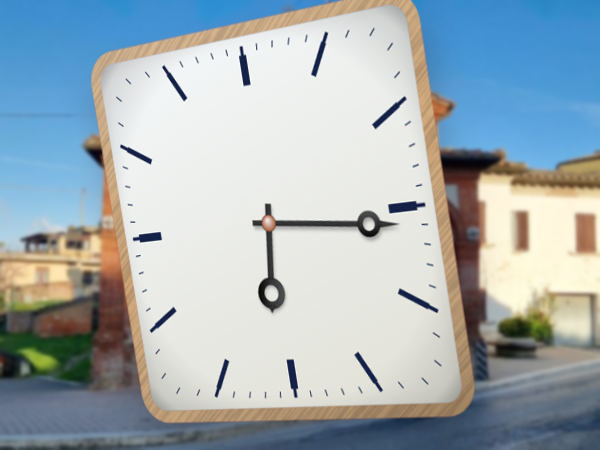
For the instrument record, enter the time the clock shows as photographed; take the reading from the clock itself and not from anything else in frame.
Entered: 6:16
